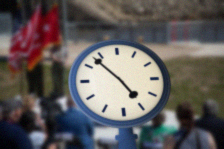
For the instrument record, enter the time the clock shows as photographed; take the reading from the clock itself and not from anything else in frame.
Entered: 4:53
